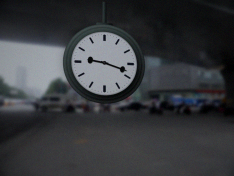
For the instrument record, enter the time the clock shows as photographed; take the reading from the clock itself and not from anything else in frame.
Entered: 9:18
